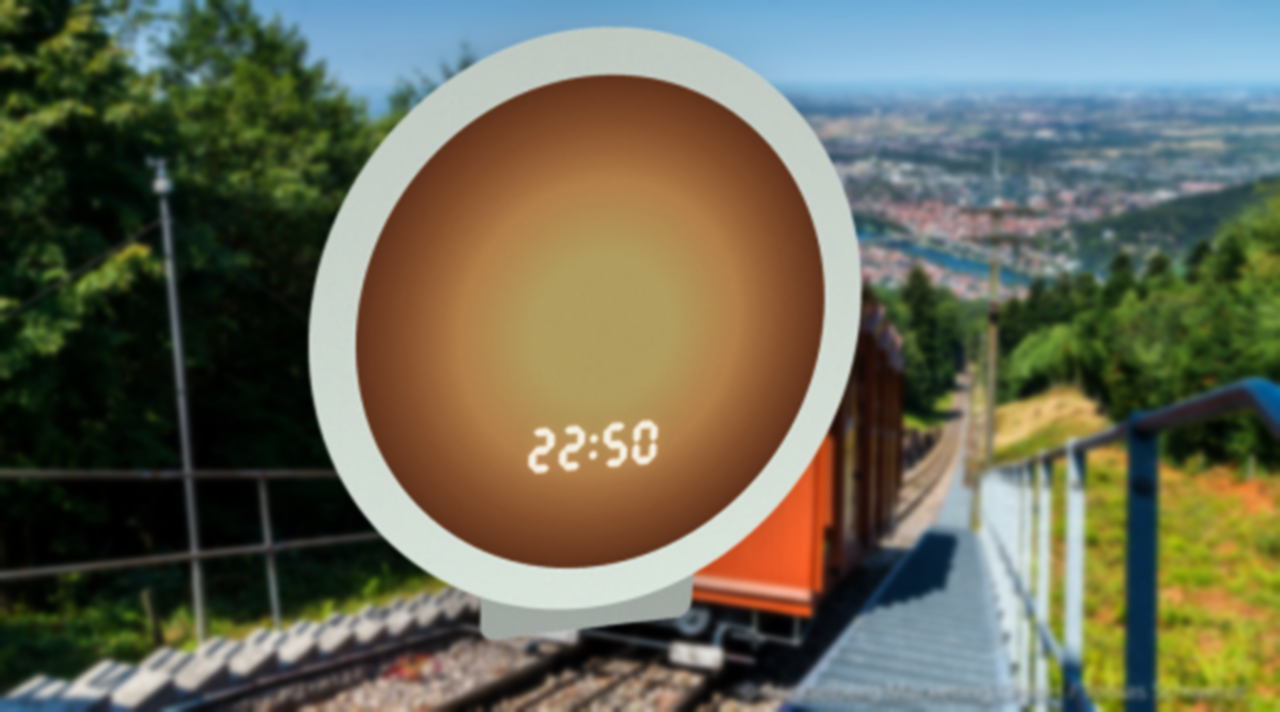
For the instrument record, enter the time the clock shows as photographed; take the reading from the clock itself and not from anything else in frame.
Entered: 22:50
